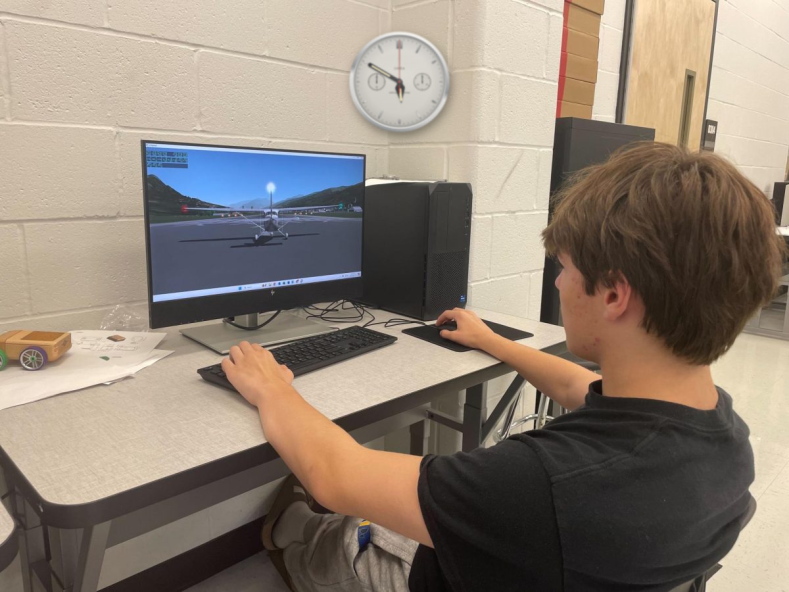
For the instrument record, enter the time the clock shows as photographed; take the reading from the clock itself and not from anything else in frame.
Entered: 5:50
